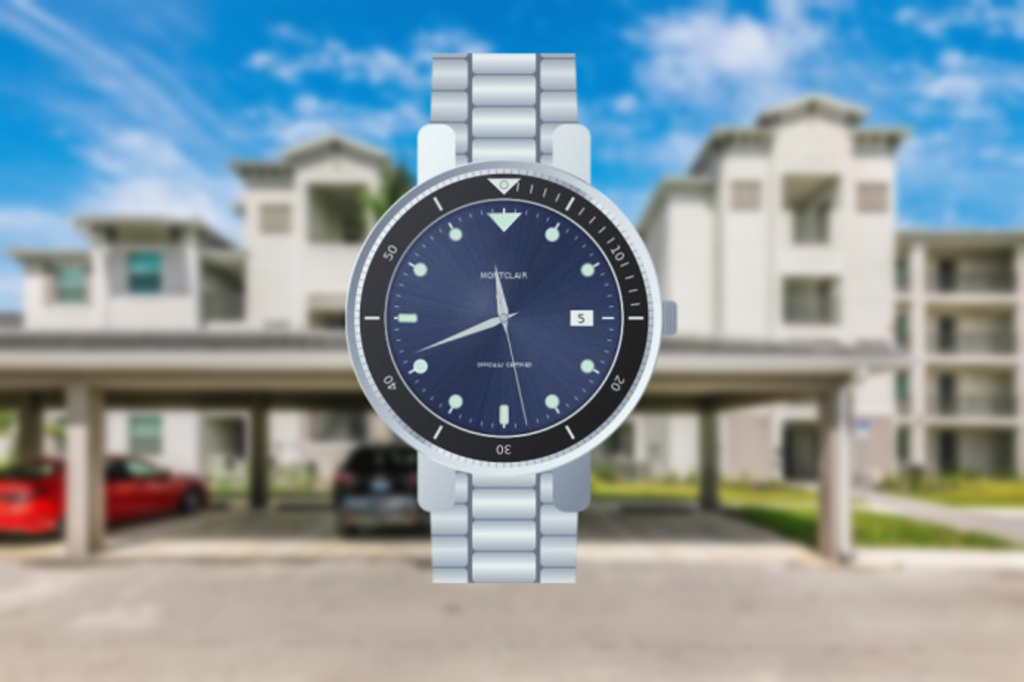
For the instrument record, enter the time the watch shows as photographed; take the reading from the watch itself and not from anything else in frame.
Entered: 11:41:28
